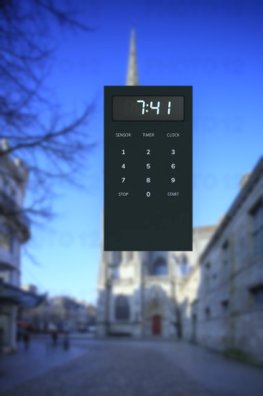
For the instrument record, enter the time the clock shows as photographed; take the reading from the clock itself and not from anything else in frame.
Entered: 7:41
